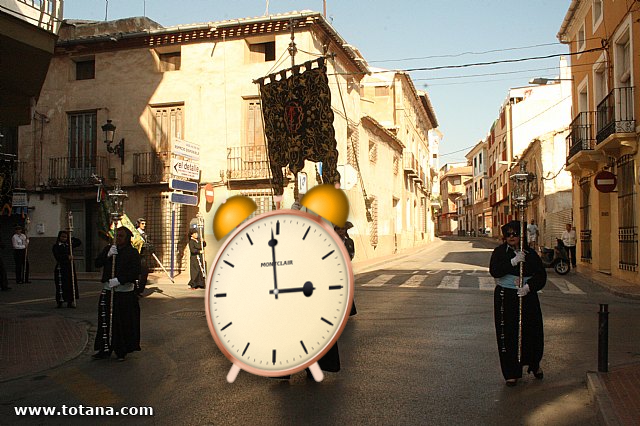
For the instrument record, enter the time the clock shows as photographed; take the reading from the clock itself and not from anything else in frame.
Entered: 2:59
